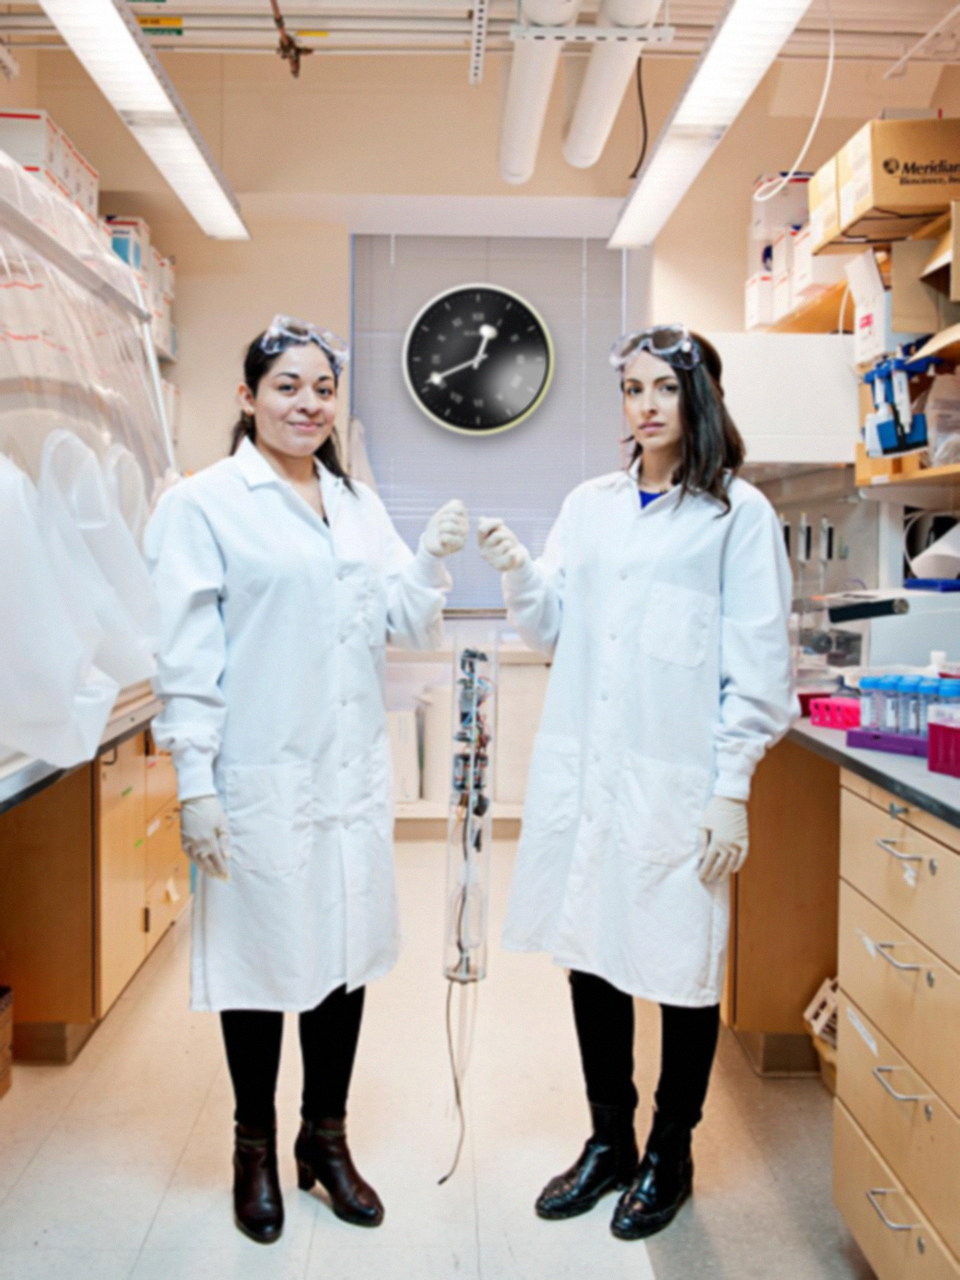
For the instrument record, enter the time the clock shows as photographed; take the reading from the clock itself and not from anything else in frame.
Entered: 12:41
